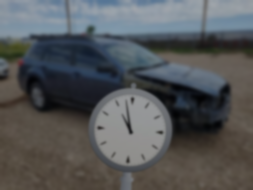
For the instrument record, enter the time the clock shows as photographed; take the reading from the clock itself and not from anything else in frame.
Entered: 10:58
